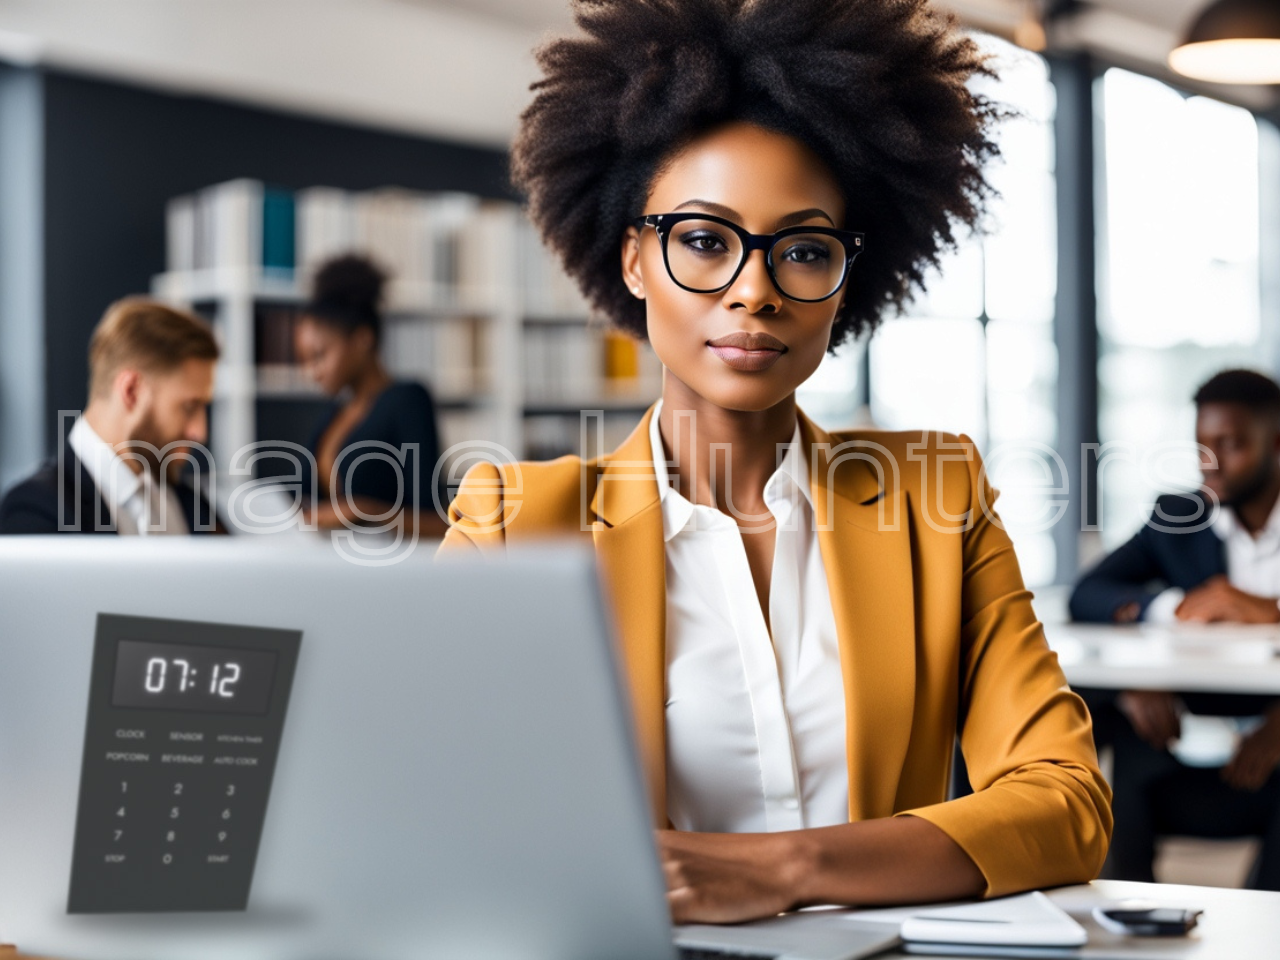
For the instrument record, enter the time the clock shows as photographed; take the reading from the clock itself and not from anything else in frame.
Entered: 7:12
